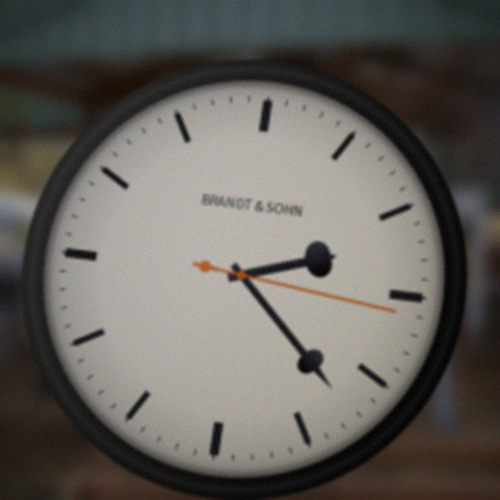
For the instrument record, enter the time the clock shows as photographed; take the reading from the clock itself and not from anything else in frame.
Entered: 2:22:16
